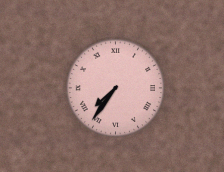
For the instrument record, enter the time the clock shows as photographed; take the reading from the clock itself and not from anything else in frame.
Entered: 7:36
